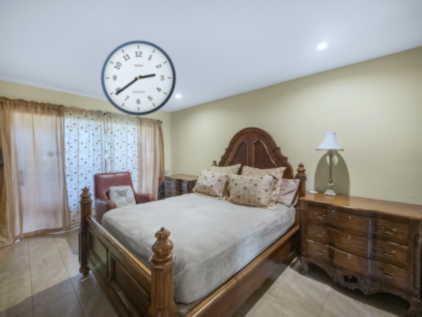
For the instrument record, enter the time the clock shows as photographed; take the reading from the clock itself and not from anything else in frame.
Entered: 2:39
